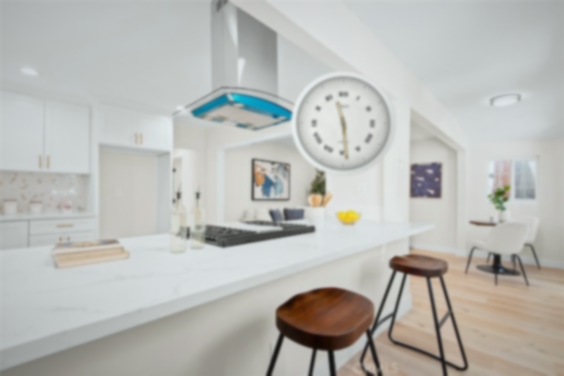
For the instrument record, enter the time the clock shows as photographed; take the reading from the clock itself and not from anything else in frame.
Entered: 11:29
